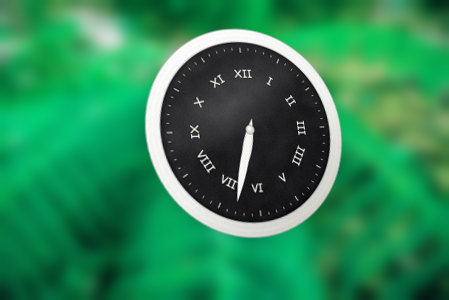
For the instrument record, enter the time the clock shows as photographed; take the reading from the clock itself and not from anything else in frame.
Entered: 6:33
